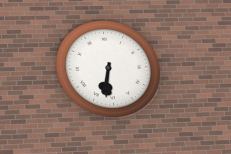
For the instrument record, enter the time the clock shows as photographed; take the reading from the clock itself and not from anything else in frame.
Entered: 6:32
